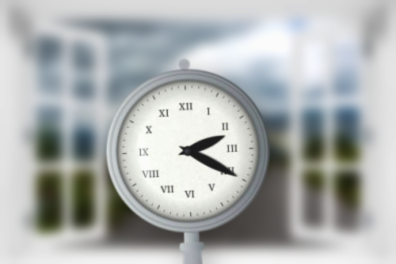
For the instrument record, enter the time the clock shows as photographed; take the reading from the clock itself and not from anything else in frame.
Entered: 2:20
